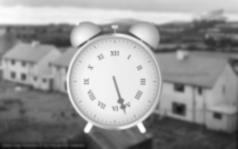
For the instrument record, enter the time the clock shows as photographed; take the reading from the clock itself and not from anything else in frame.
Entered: 5:27
